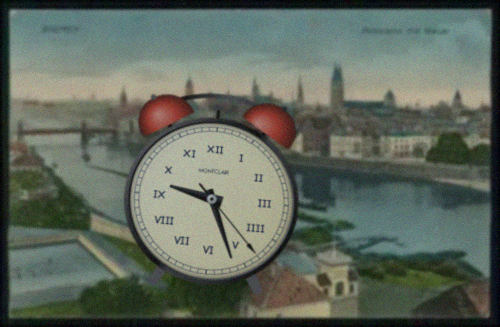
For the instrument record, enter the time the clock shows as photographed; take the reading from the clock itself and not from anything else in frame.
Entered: 9:26:23
